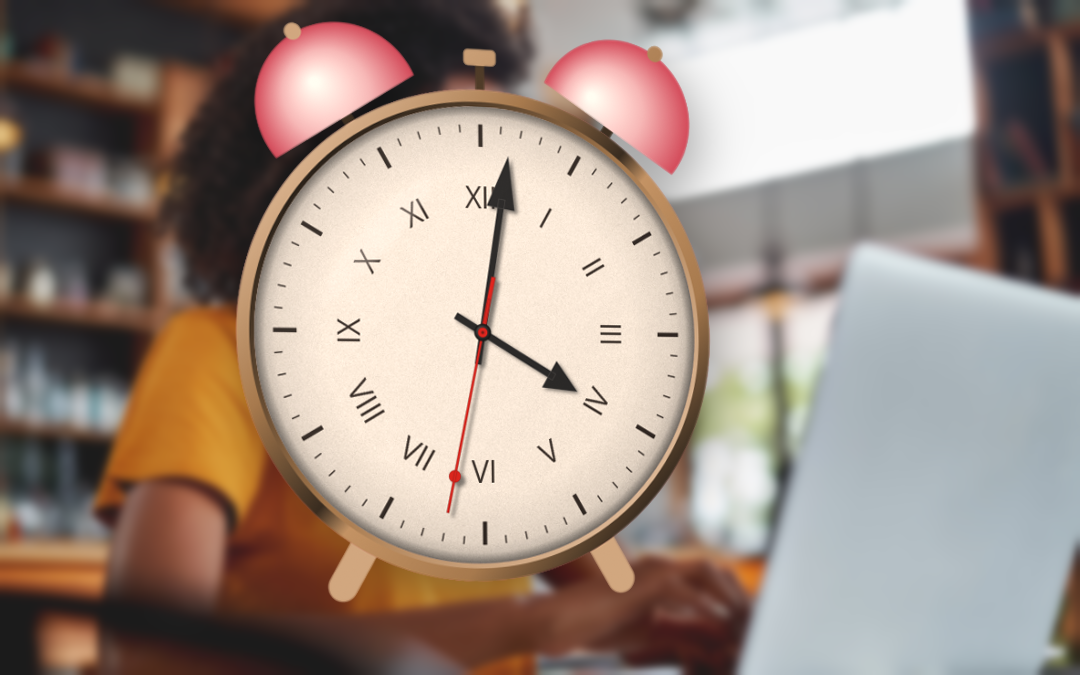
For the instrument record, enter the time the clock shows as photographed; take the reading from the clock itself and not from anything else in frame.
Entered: 4:01:32
